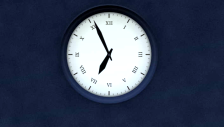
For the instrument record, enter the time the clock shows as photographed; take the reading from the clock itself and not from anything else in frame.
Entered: 6:56
